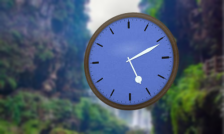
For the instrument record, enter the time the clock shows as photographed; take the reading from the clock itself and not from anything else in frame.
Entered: 5:11
